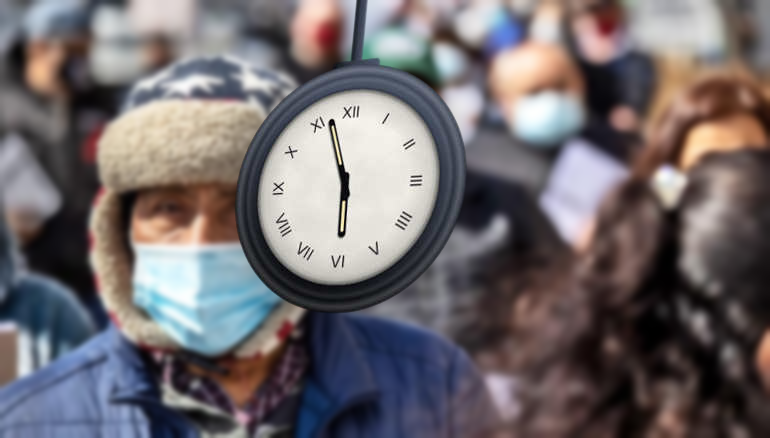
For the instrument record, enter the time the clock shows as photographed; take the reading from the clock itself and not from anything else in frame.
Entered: 5:57
